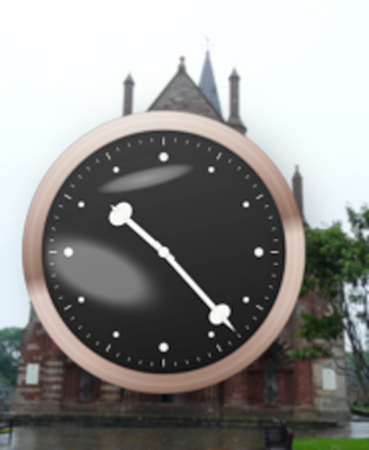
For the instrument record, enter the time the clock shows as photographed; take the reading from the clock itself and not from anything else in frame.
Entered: 10:23
